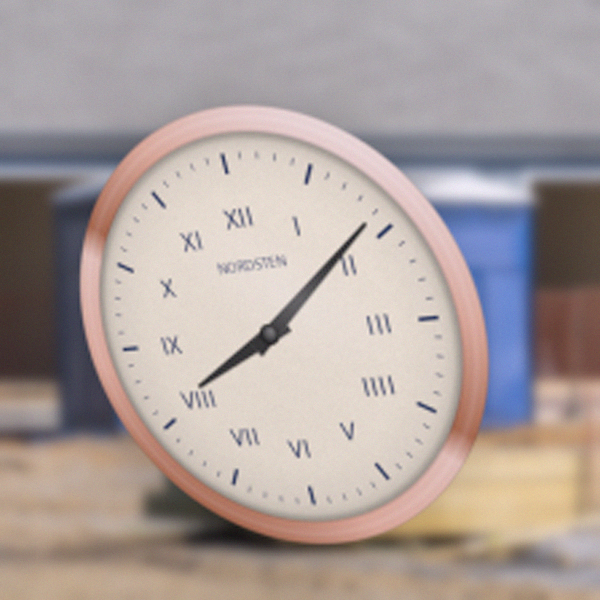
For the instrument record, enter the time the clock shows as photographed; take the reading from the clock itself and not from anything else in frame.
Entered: 8:09
